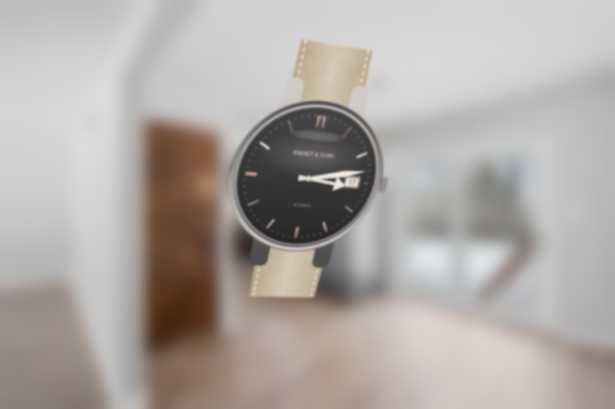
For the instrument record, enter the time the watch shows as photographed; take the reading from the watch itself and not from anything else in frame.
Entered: 3:13
